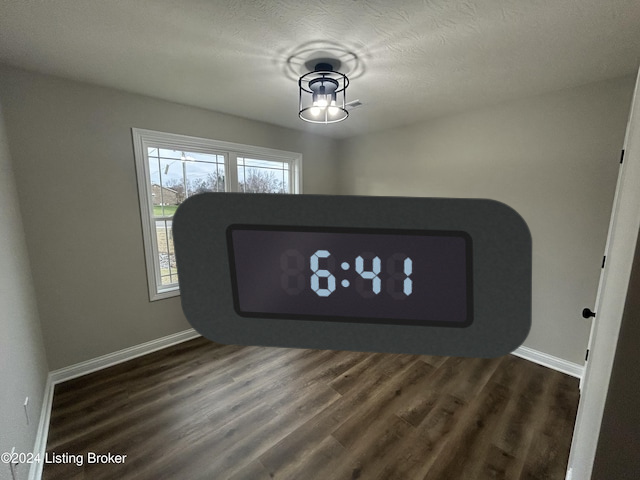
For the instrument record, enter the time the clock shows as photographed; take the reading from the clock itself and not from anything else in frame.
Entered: 6:41
